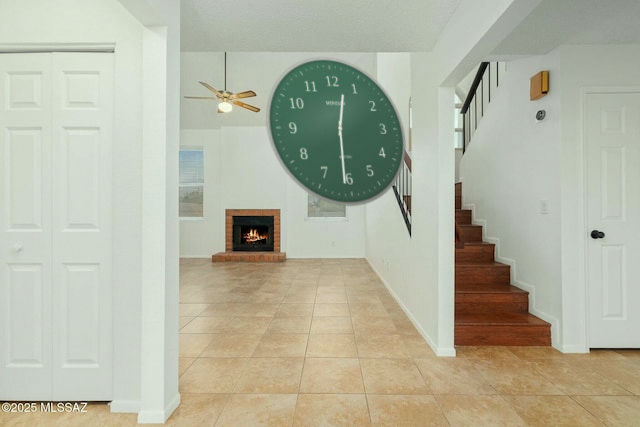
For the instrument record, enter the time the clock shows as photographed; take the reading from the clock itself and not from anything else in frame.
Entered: 12:31
